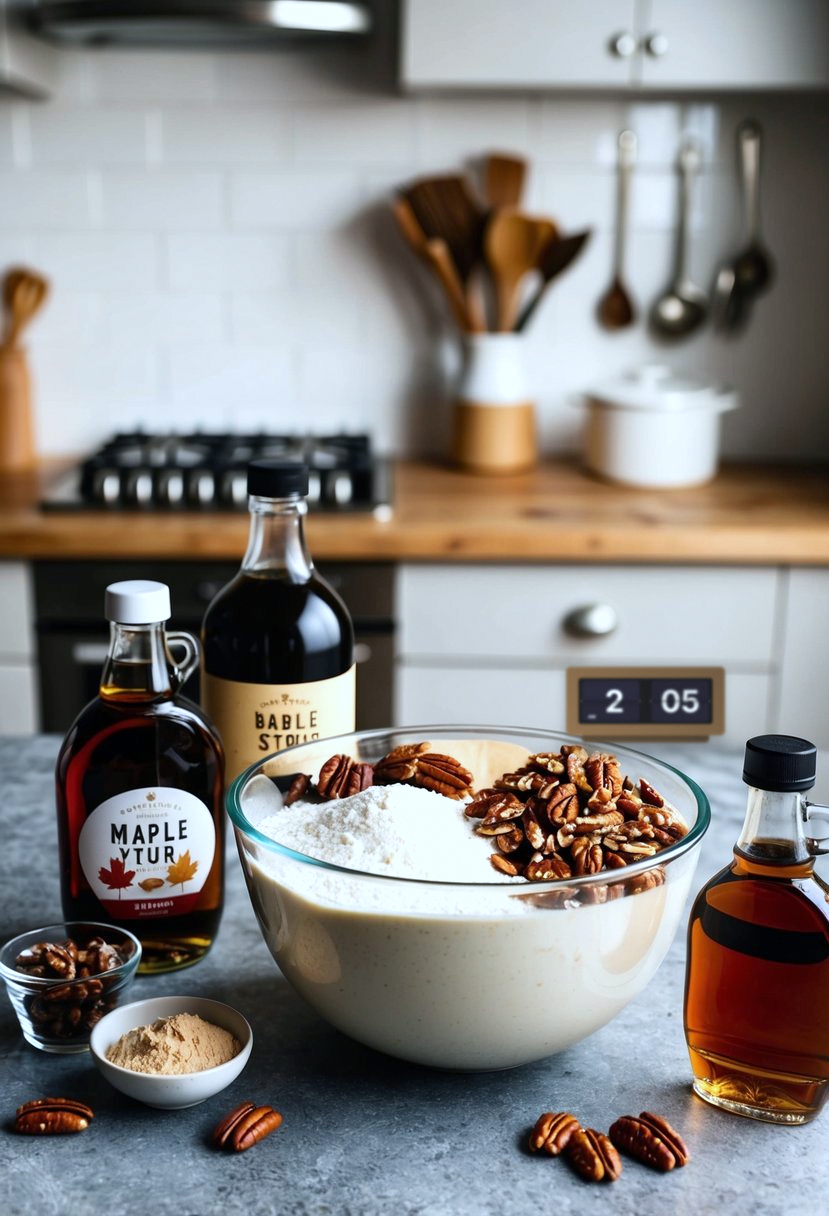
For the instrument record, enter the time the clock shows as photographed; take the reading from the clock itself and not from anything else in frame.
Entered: 2:05
